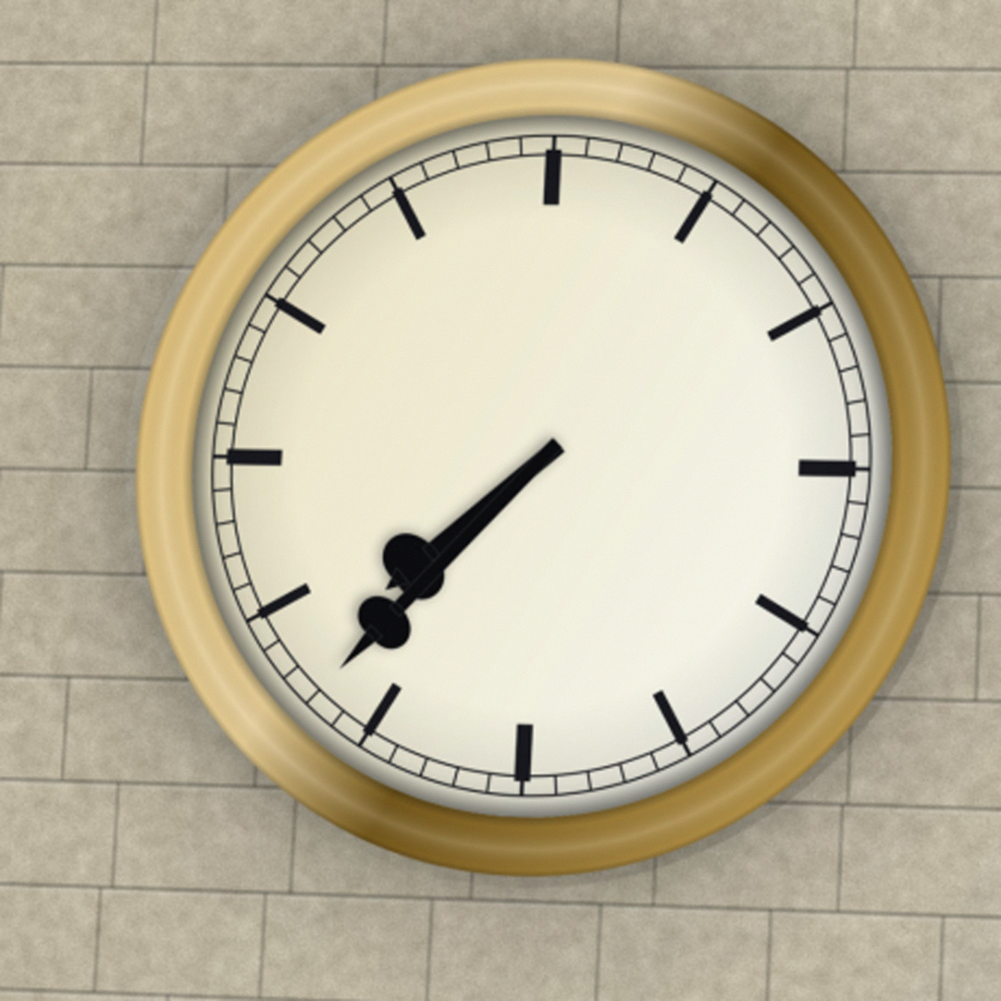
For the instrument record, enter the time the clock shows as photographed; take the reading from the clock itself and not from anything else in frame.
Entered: 7:37
